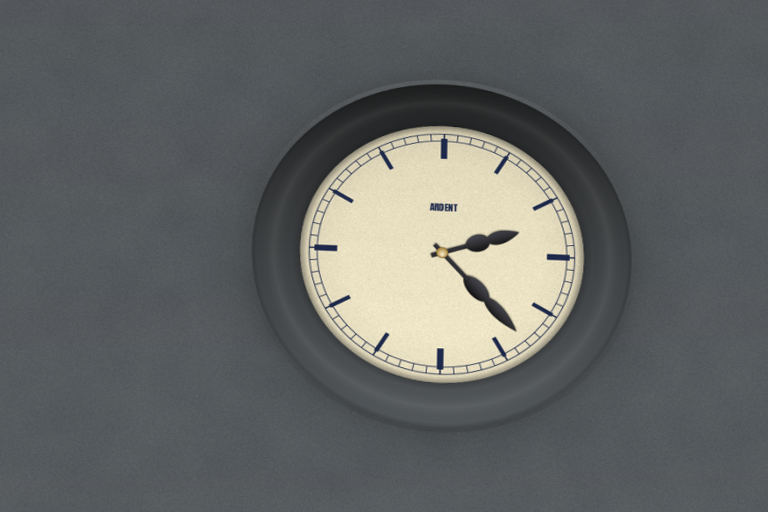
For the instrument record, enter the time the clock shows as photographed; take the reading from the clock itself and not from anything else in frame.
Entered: 2:23
